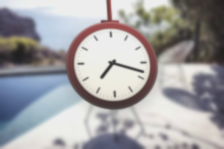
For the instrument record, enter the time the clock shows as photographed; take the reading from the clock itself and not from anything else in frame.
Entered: 7:18
